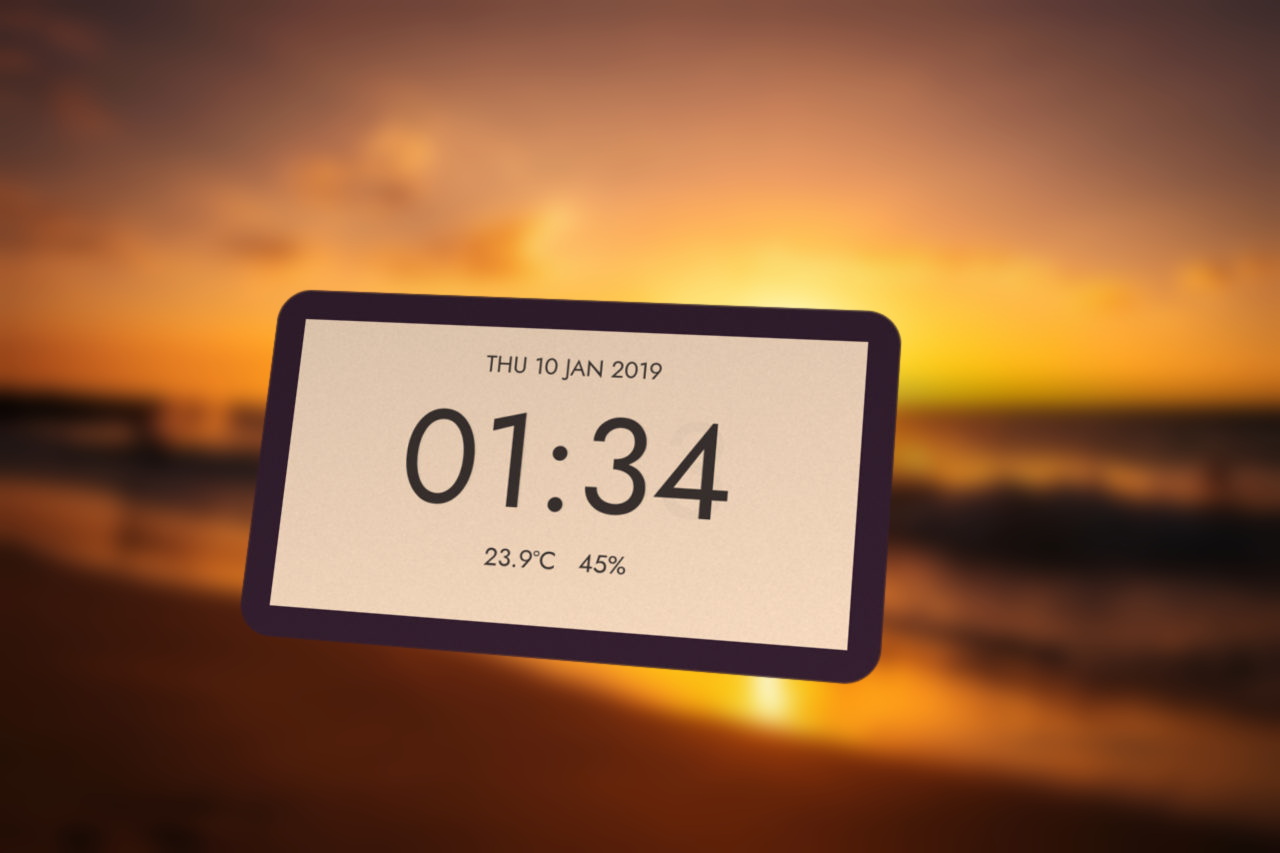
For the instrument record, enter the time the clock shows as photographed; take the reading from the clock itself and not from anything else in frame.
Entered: 1:34
